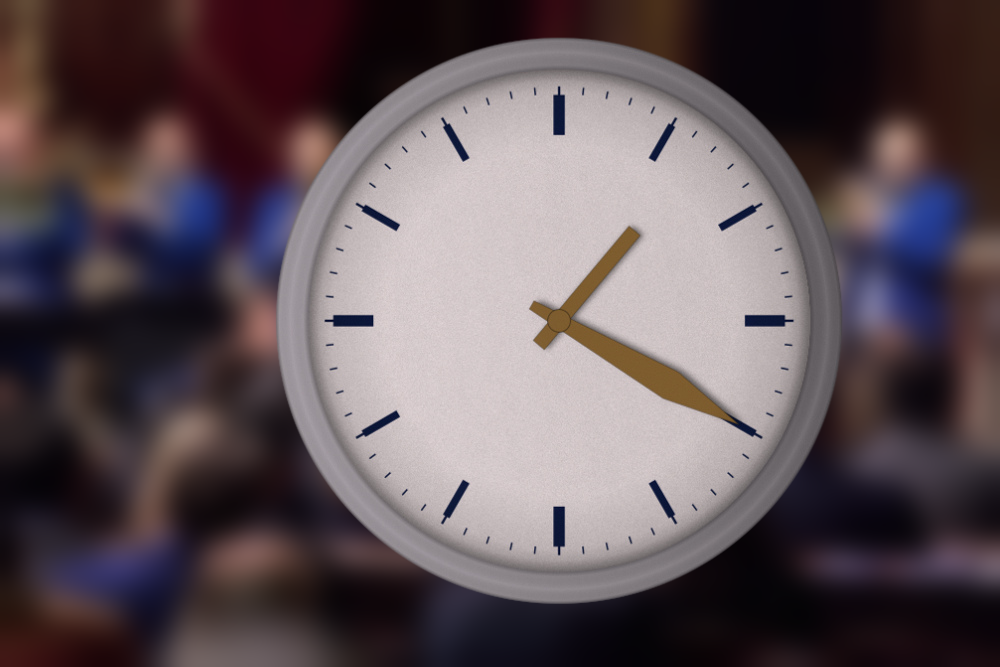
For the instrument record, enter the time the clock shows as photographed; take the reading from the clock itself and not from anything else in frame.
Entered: 1:20
